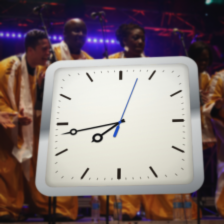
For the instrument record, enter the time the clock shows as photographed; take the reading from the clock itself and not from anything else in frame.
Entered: 7:43:03
